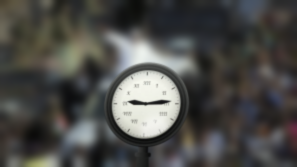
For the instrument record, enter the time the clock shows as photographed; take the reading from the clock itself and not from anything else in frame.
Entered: 9:14
